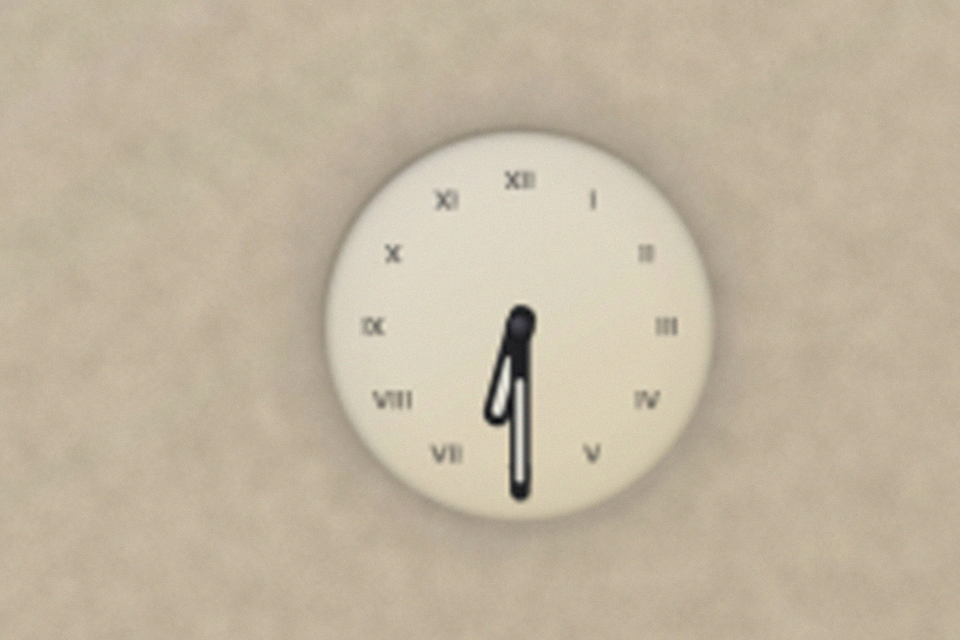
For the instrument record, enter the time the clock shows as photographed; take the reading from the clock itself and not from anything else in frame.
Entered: 6:30
